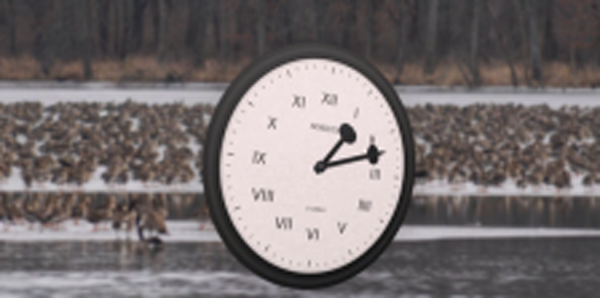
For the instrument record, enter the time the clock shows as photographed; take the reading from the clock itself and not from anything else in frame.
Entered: 1:12
